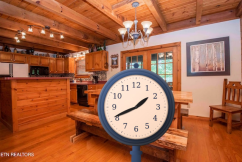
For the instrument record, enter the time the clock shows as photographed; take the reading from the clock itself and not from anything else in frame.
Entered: 1:41
